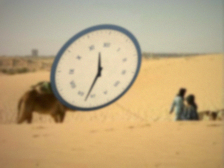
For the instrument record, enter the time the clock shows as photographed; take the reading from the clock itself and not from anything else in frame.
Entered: 11:32
